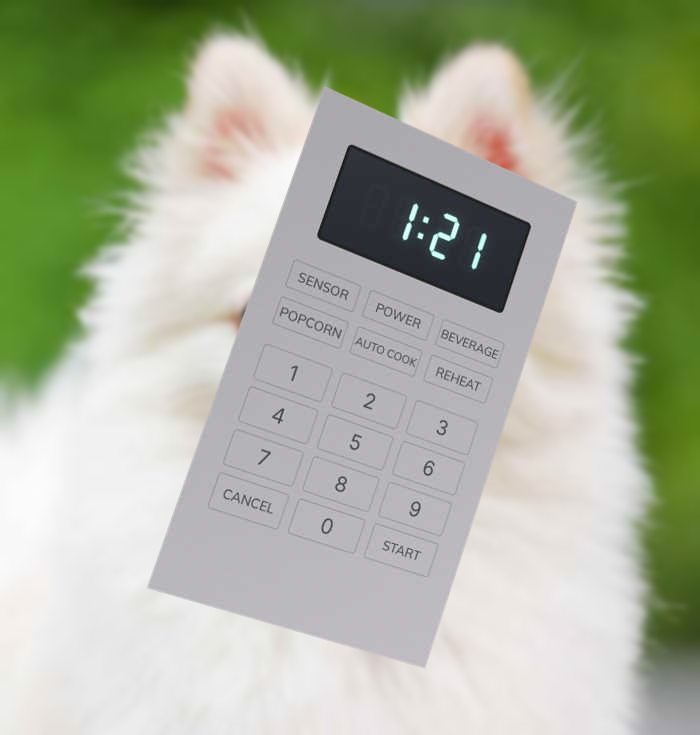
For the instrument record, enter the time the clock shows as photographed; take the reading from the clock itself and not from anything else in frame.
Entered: 1:21
